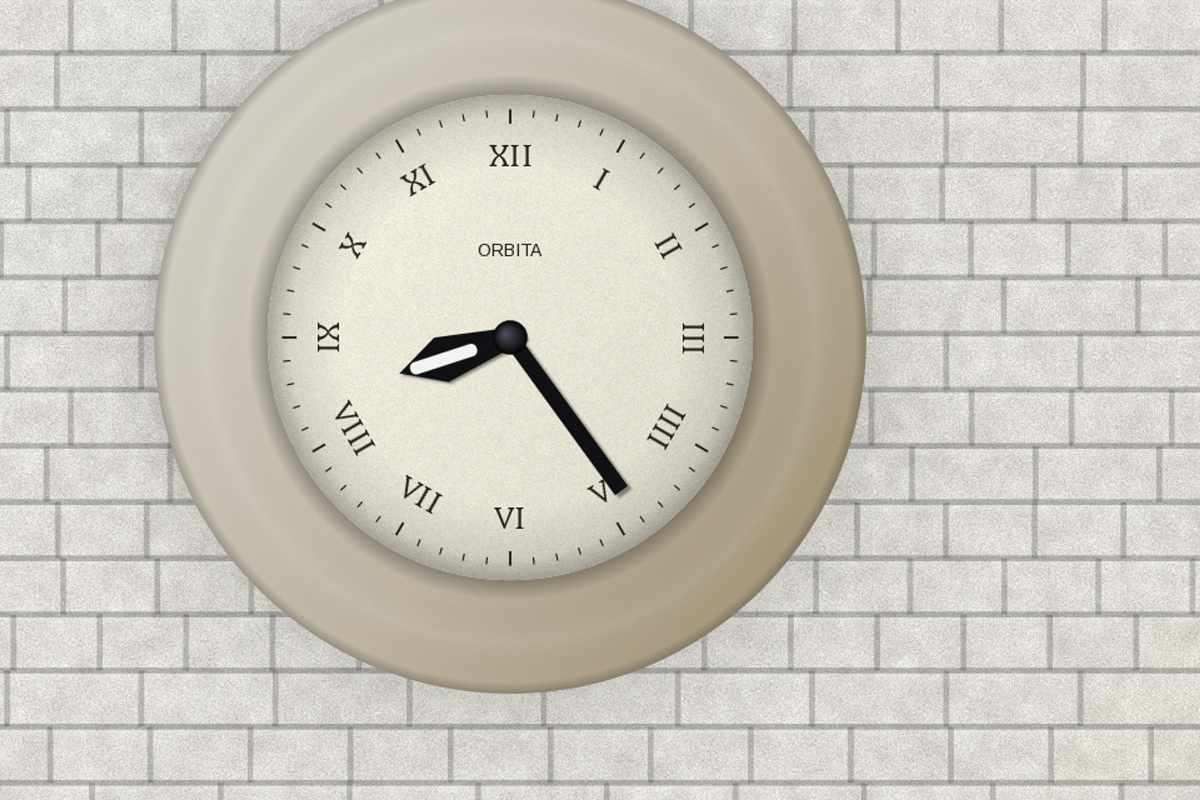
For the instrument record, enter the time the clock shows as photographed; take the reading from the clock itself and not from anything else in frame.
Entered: 8:24
